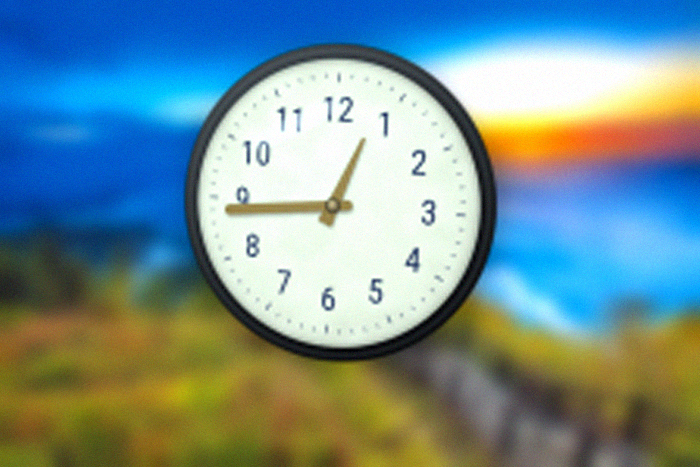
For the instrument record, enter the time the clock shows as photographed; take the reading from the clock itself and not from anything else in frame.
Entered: 12:44
